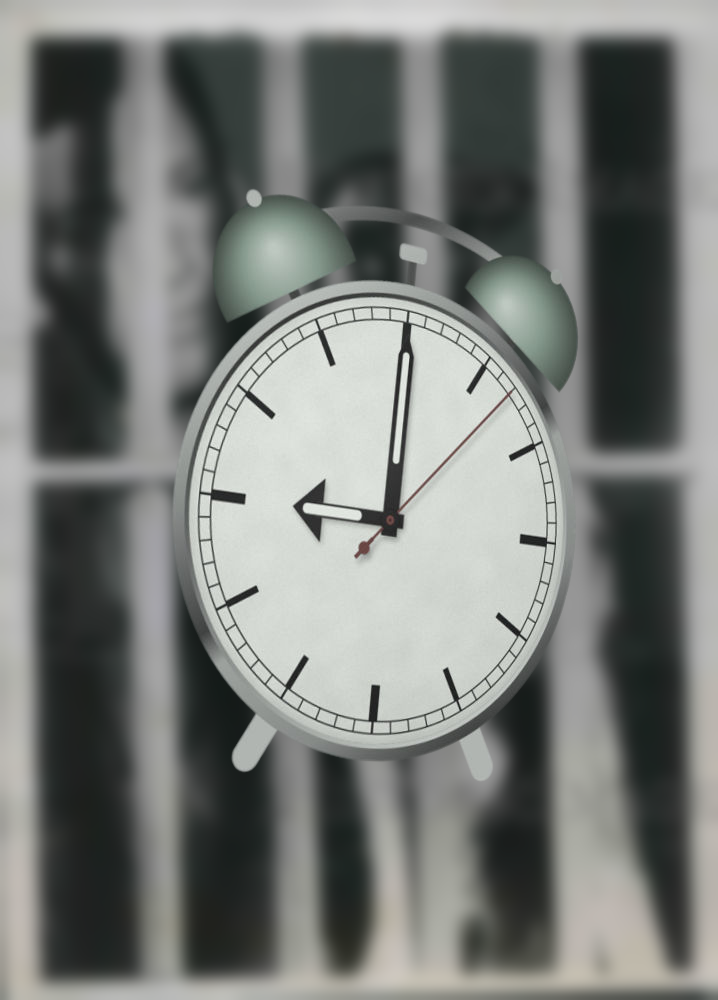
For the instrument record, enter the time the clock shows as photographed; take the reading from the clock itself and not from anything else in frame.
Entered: 9:00:07
